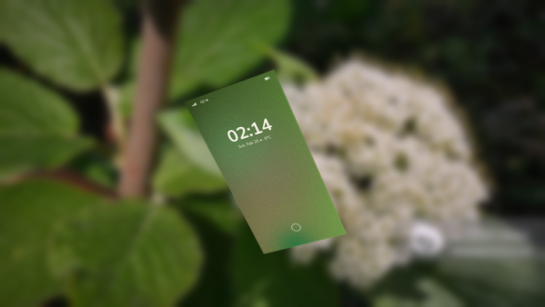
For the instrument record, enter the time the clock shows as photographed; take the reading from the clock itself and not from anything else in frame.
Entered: 2:14
